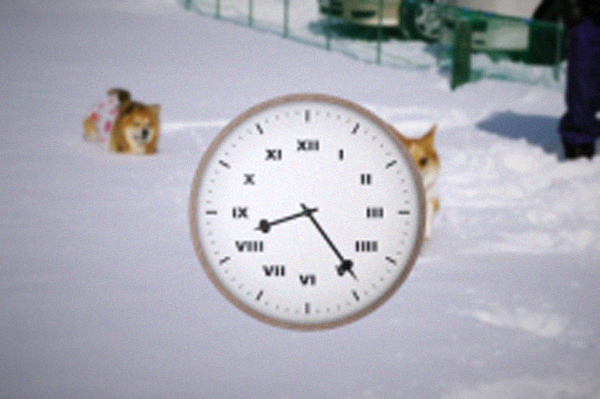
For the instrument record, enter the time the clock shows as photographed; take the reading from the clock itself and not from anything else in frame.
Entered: 8:24
